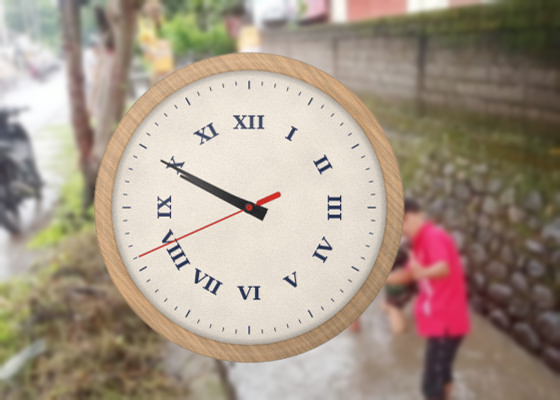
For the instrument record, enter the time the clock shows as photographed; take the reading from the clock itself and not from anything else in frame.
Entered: 9:49:41
